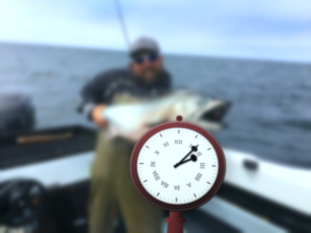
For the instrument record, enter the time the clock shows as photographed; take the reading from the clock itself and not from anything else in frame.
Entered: 2:07
